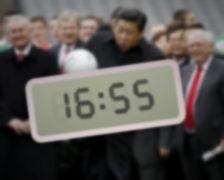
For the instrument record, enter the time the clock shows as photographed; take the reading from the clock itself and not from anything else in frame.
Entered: 16:55
